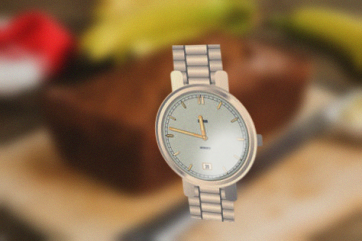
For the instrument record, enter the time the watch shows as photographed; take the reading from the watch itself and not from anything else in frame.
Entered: 11:47
